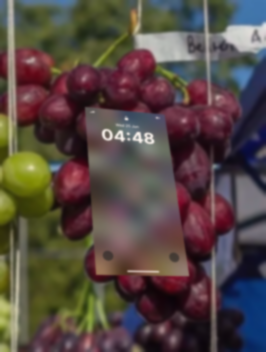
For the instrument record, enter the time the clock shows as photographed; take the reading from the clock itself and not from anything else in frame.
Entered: 4:48
